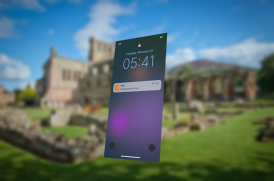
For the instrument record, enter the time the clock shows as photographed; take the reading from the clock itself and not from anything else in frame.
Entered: 5:41
